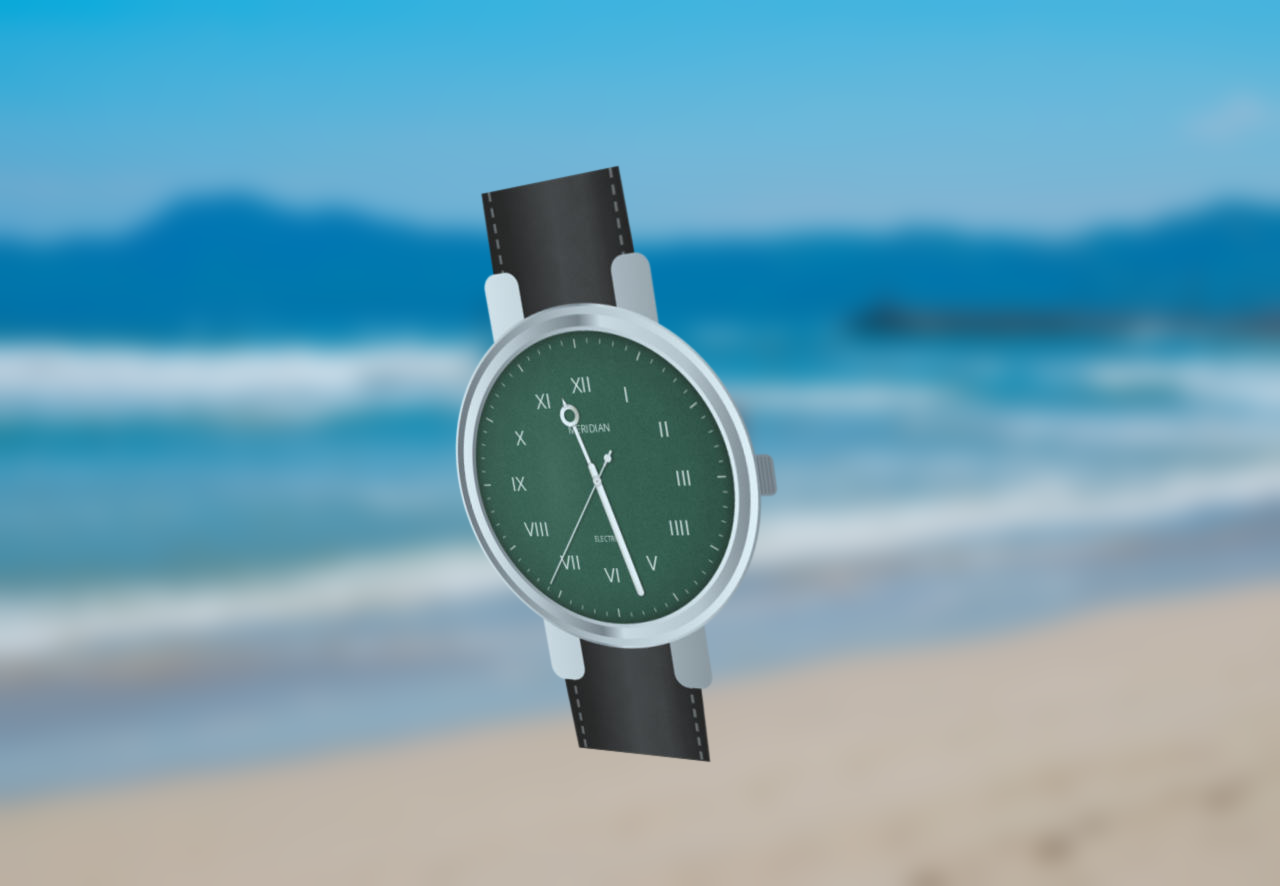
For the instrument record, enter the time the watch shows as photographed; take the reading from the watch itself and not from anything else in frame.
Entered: 11:27:36
